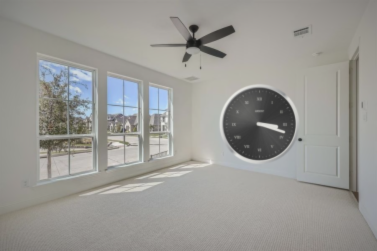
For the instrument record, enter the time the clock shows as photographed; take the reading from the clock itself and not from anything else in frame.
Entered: 3:18
